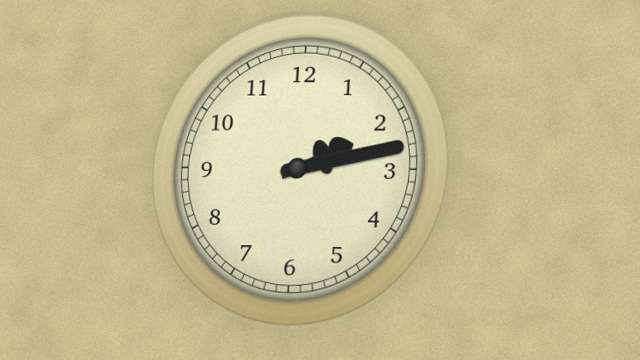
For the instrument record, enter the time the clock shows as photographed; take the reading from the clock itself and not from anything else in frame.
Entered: 2:13
